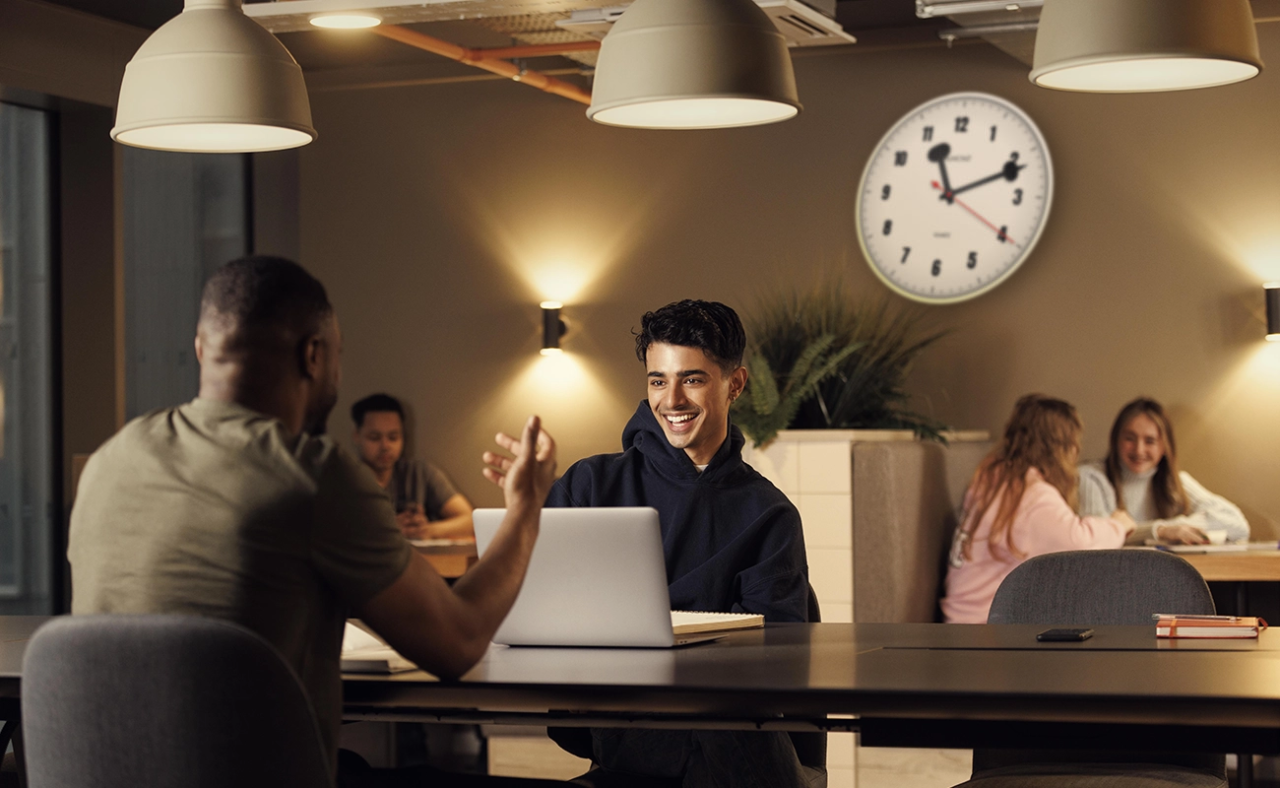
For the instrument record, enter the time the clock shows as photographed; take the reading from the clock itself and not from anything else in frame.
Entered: 11:11:20
